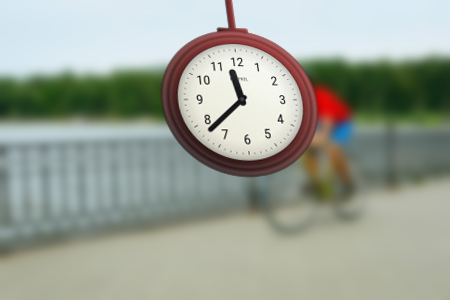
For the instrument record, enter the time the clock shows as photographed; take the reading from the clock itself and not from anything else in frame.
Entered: 11:38
